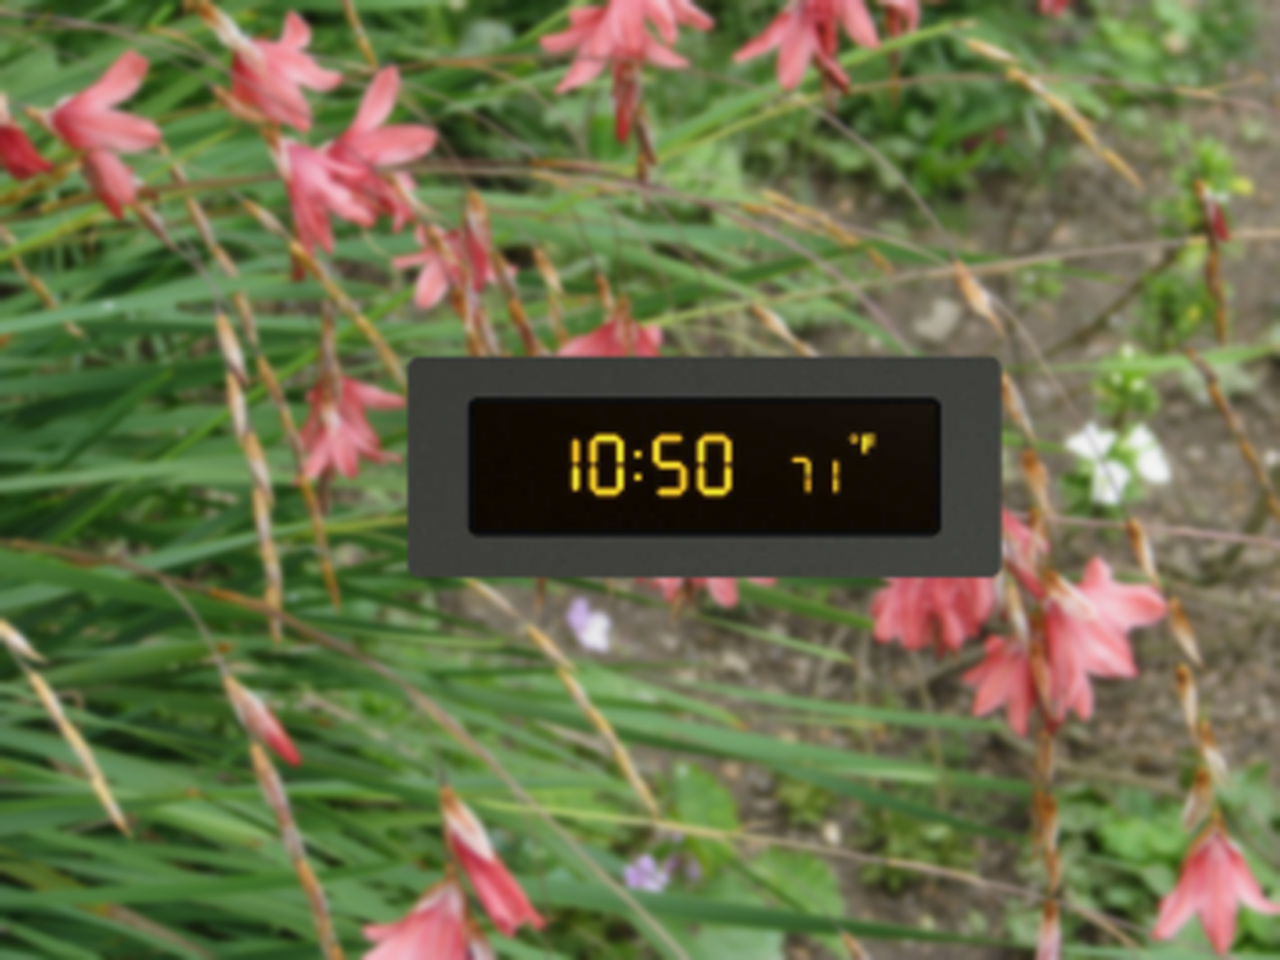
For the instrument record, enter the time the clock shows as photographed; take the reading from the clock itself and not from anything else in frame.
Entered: 10:50
